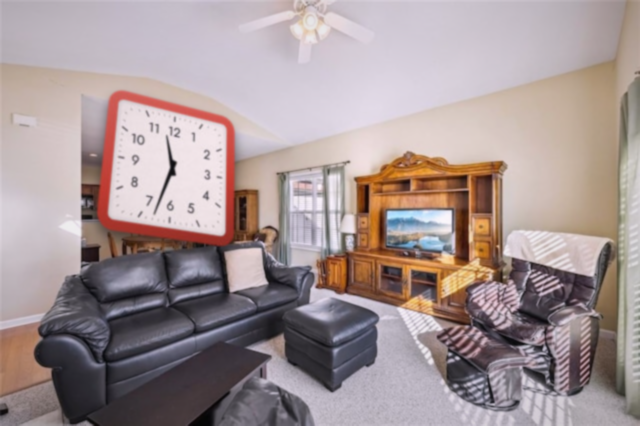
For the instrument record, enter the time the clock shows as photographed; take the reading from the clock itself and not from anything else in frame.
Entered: 11:33
